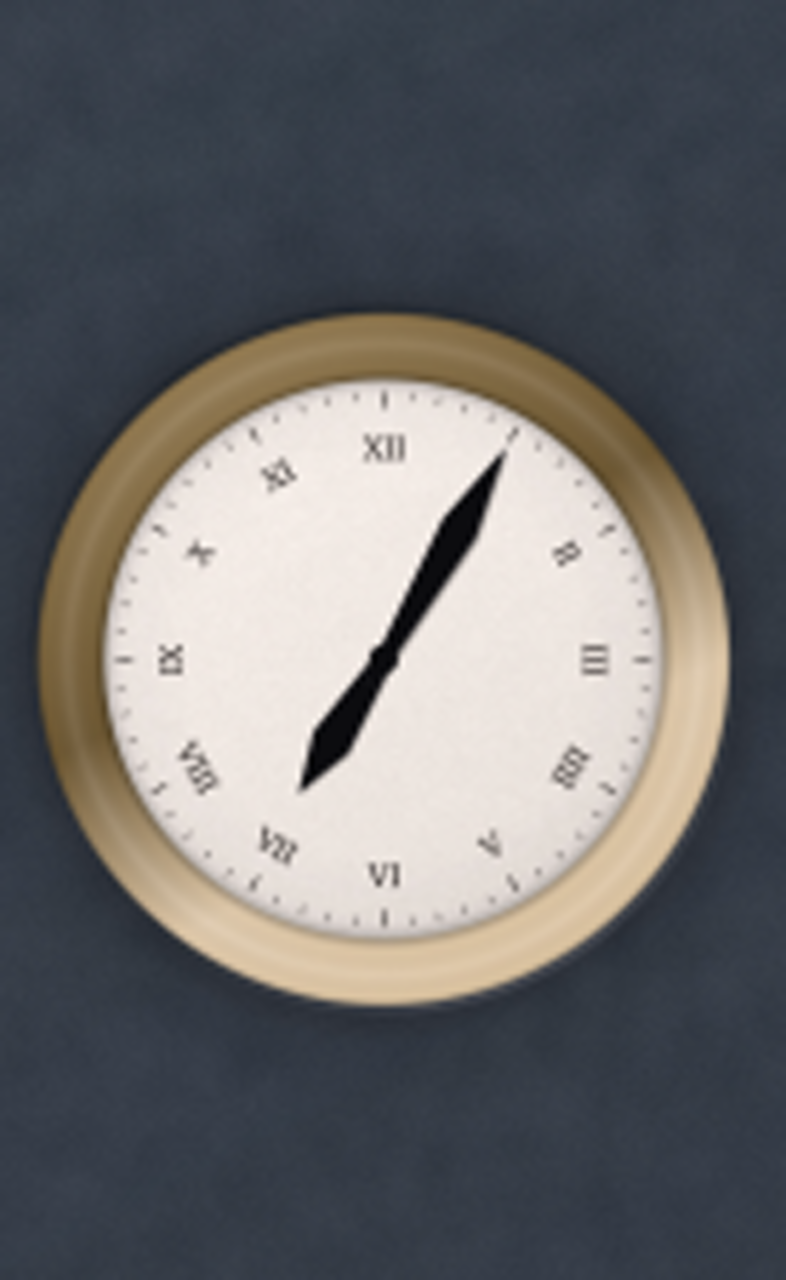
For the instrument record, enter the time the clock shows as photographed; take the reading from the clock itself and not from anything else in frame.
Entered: 7:05
